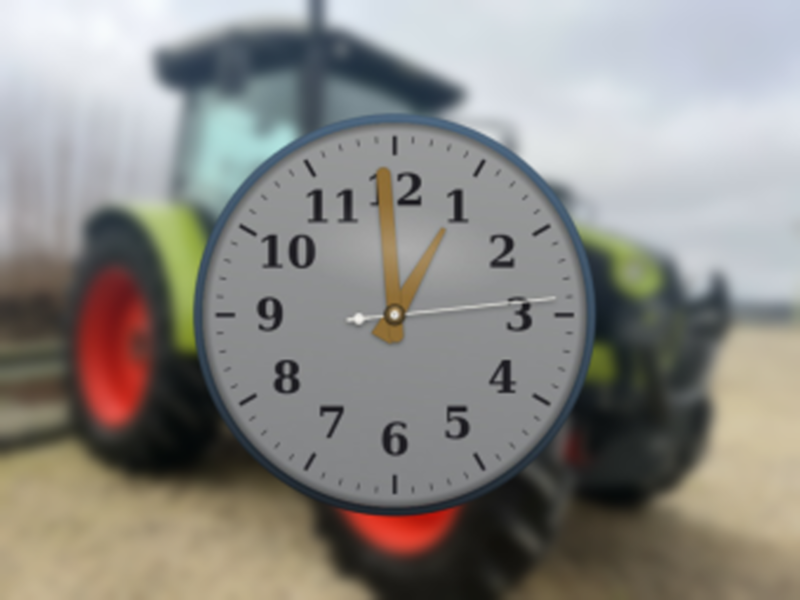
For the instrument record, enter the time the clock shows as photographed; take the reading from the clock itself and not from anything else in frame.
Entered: 12:59:14
